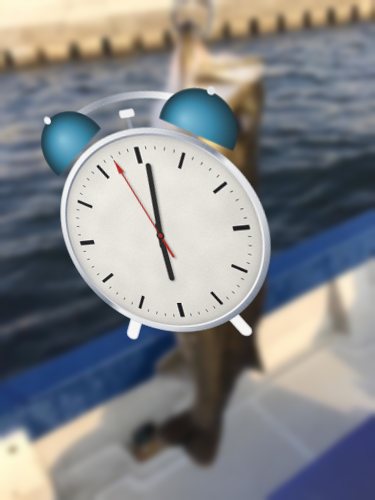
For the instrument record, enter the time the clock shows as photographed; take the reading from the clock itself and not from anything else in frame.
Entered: 6:00:57
